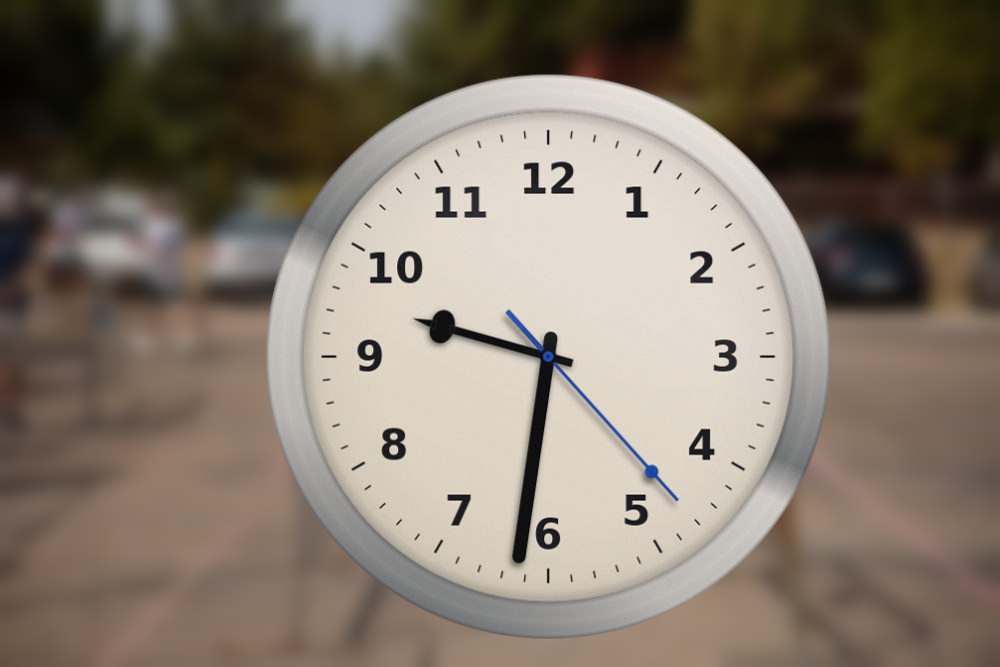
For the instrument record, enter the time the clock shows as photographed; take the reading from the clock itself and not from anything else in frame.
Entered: 9:31:23
